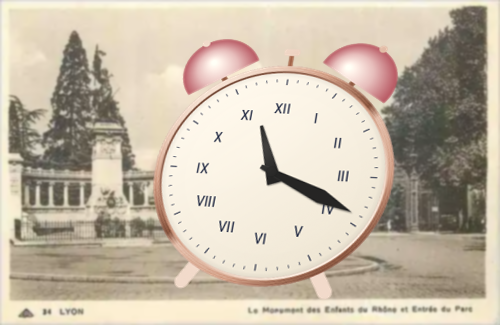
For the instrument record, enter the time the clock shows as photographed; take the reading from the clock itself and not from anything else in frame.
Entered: 11:19
